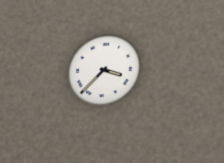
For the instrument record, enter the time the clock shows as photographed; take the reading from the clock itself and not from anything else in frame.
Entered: 3:37
